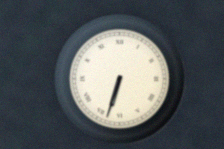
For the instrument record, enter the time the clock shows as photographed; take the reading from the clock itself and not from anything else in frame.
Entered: 6:33
